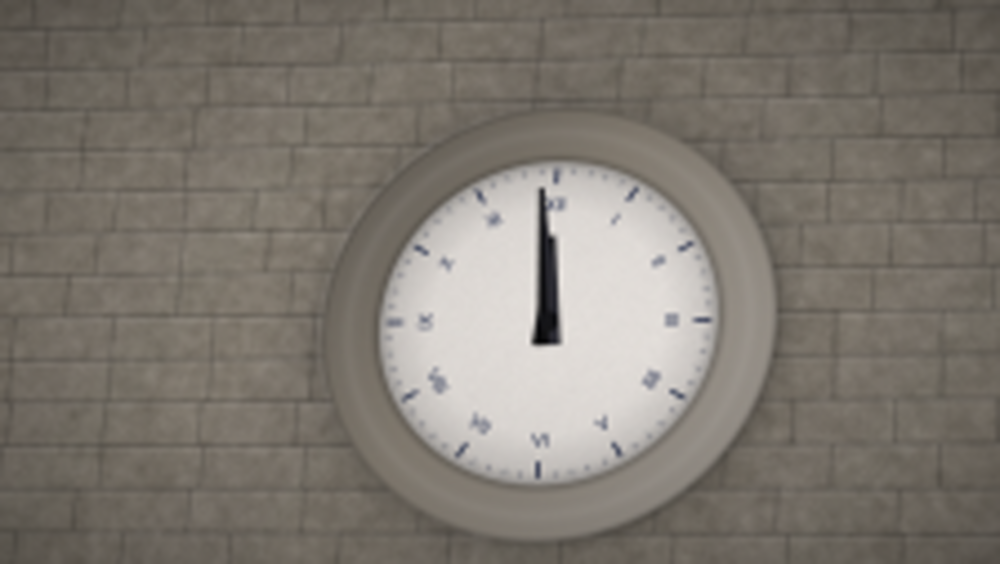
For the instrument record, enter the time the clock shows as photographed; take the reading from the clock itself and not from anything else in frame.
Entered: 11:59
